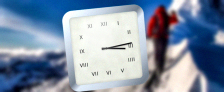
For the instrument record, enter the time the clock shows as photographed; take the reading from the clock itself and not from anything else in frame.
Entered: 3:14
